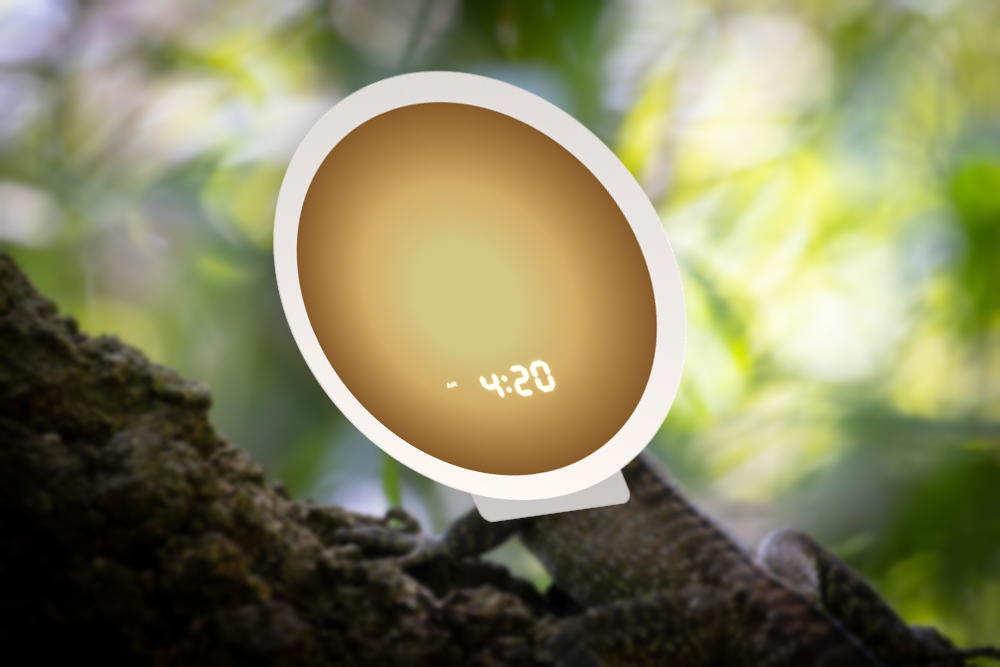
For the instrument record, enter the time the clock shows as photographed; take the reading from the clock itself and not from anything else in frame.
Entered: 4:20
